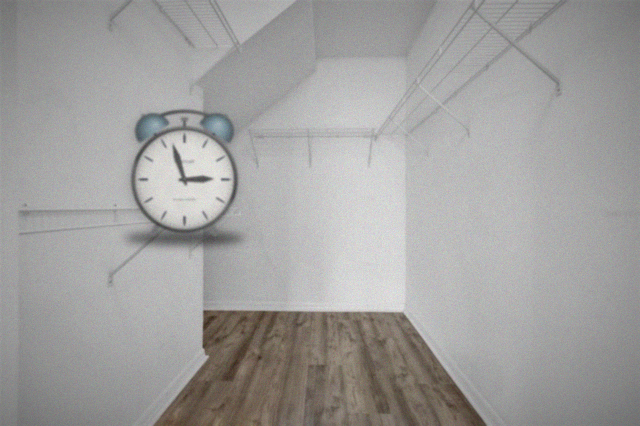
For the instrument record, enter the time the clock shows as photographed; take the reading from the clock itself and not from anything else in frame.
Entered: 2:57
